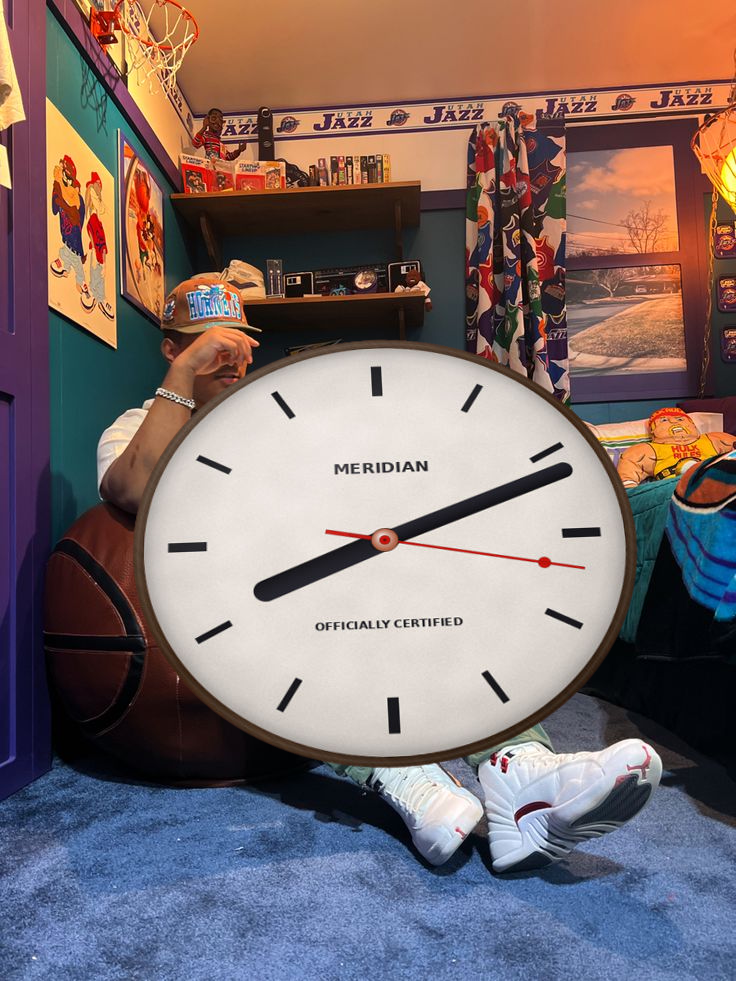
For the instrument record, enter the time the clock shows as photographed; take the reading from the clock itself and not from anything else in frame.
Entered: 8:11:17
